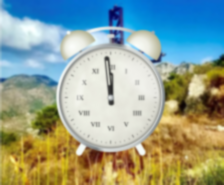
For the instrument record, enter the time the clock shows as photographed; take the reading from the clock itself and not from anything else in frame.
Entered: 11:59
